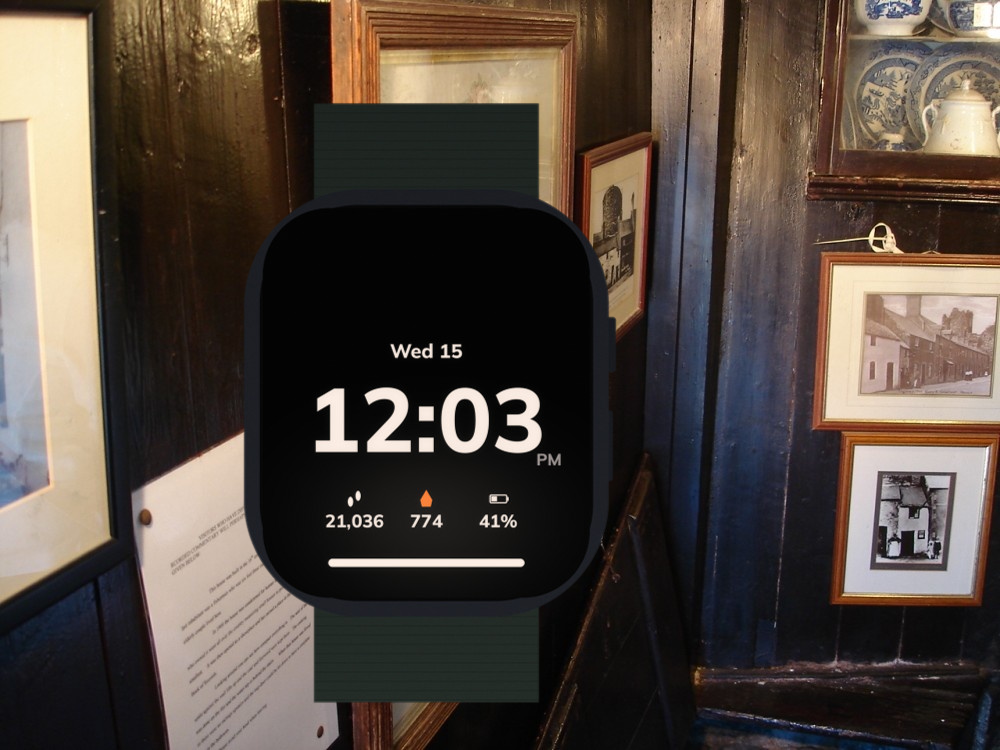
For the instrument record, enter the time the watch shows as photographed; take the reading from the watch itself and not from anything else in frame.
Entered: 12:03
